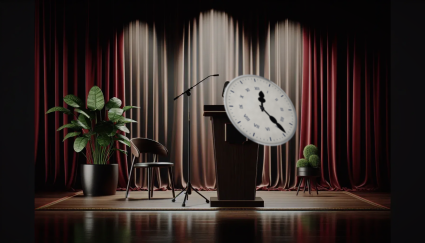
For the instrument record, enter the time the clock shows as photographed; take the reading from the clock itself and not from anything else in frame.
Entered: 12:24
